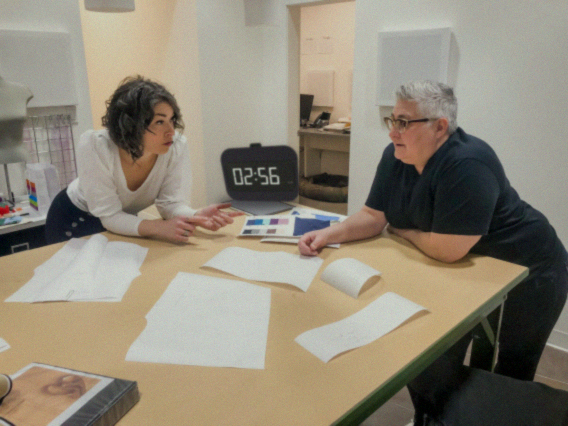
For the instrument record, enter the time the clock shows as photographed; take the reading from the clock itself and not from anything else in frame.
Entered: 2:56
